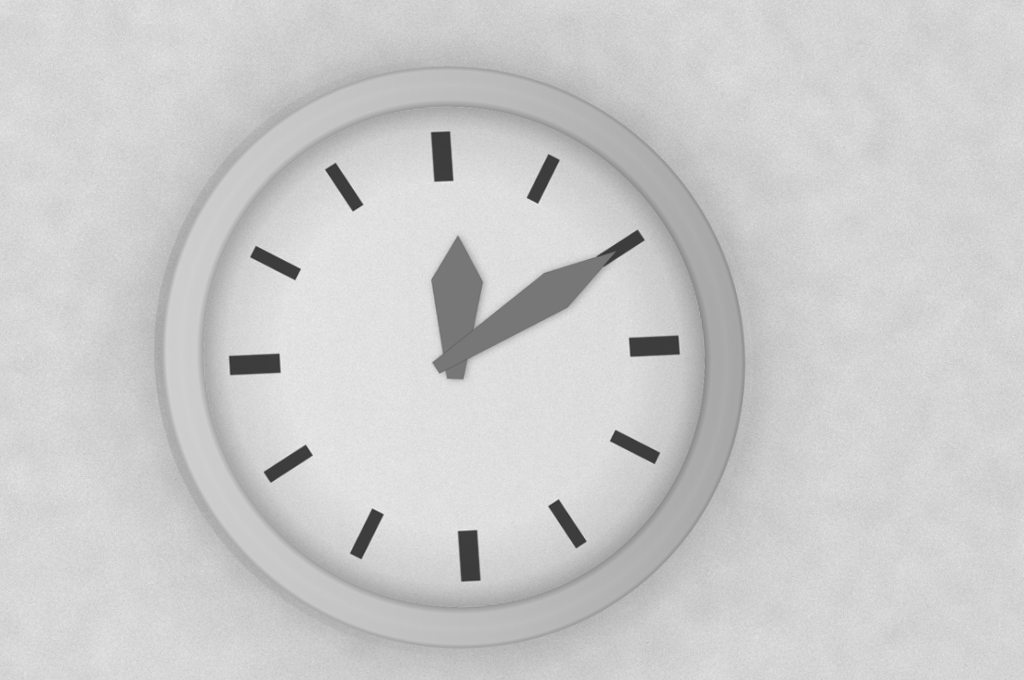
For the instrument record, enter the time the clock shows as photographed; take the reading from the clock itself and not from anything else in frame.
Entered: 12:10
